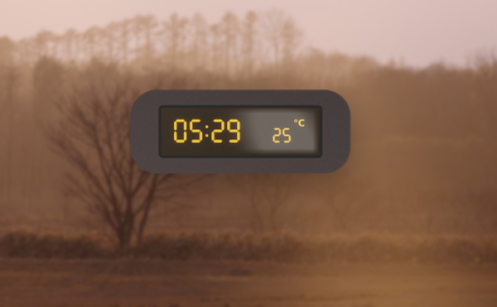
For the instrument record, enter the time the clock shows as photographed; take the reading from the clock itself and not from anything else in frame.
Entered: 5:29
